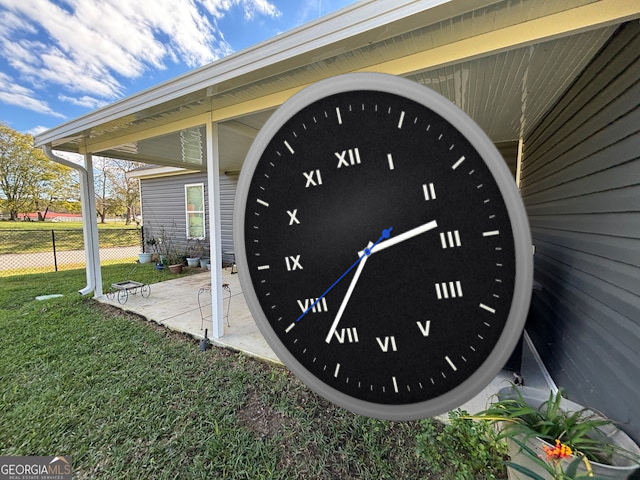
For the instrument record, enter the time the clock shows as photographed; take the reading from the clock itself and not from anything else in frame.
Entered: 2:36:40
